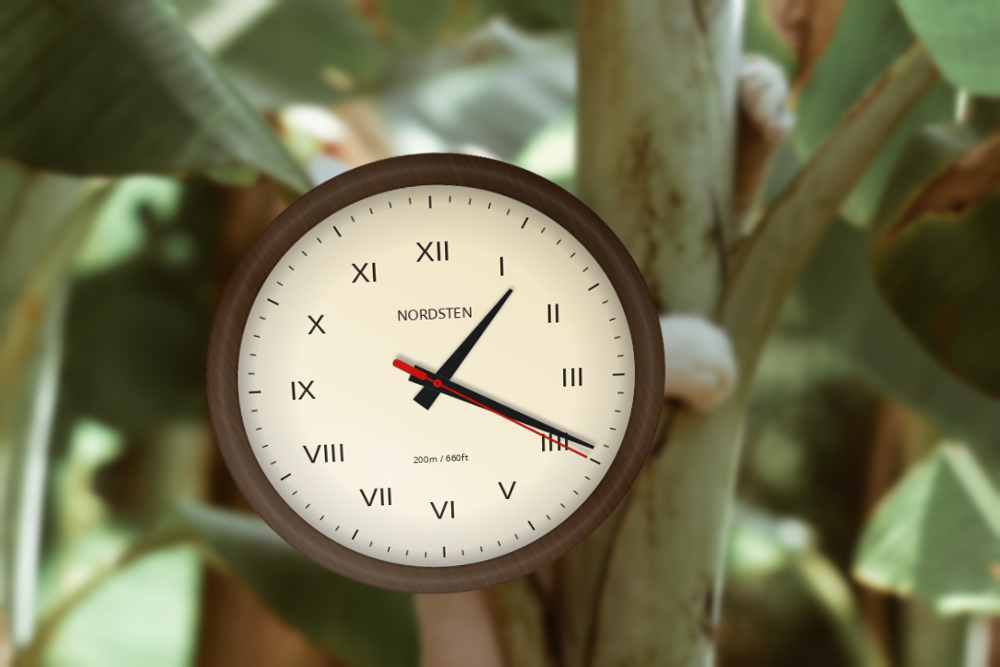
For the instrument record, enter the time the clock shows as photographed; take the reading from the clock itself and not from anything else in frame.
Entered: 1:19:20
